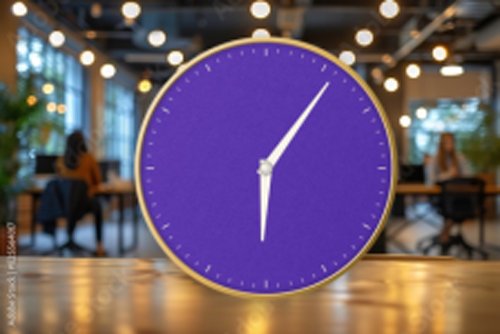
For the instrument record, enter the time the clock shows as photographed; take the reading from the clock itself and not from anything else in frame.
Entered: 6:06
